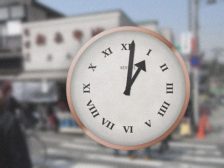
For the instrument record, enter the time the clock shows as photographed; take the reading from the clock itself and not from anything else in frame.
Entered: 1:01
